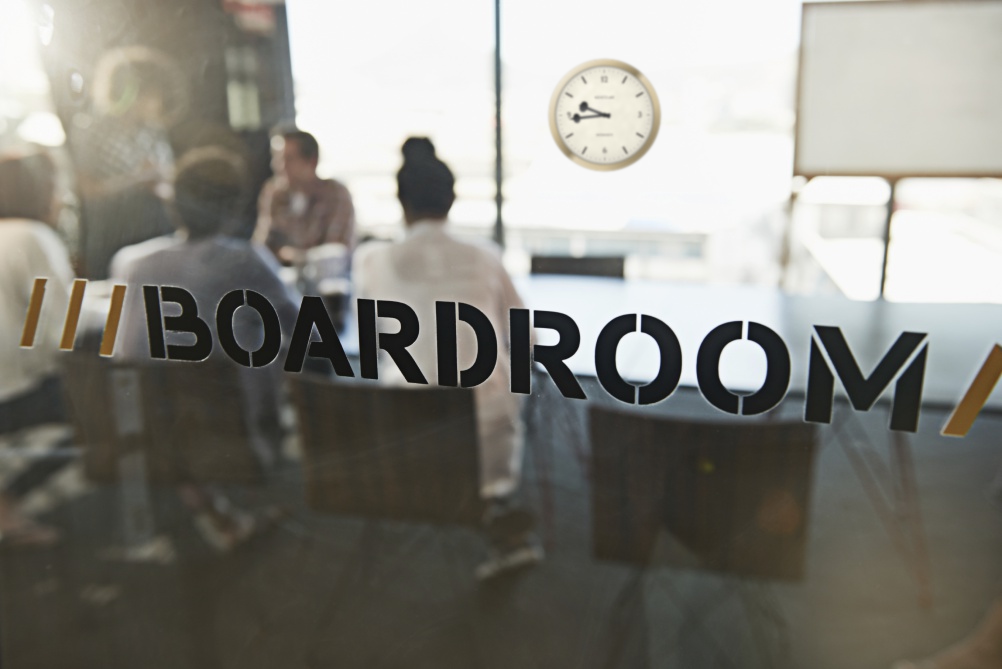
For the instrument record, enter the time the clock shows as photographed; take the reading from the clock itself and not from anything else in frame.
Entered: 9:44
